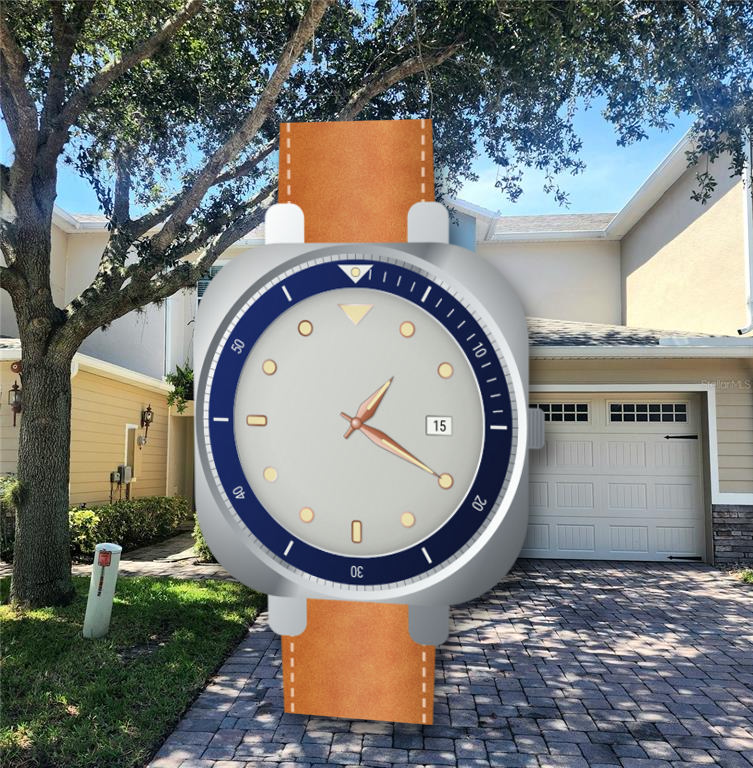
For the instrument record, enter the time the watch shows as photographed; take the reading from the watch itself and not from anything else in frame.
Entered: 1:20
